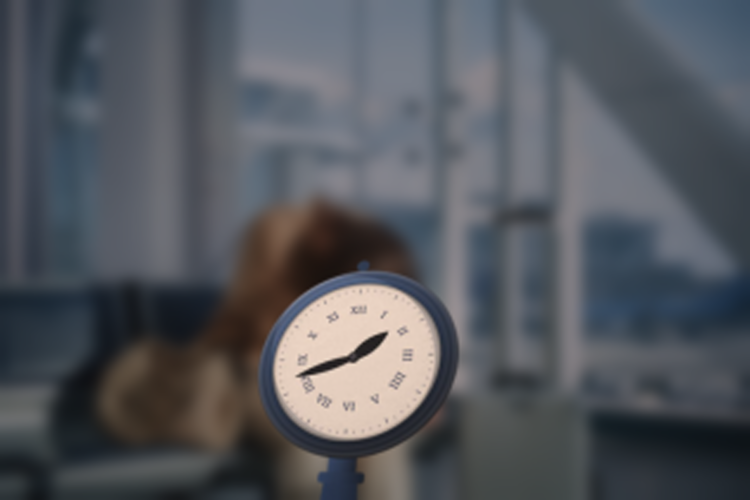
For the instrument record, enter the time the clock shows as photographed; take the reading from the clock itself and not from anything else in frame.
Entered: 1:42
